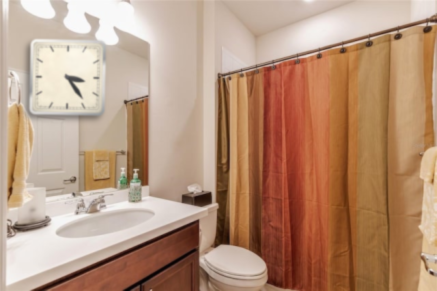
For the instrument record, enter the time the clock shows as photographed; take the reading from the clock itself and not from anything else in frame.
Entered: 3:24
